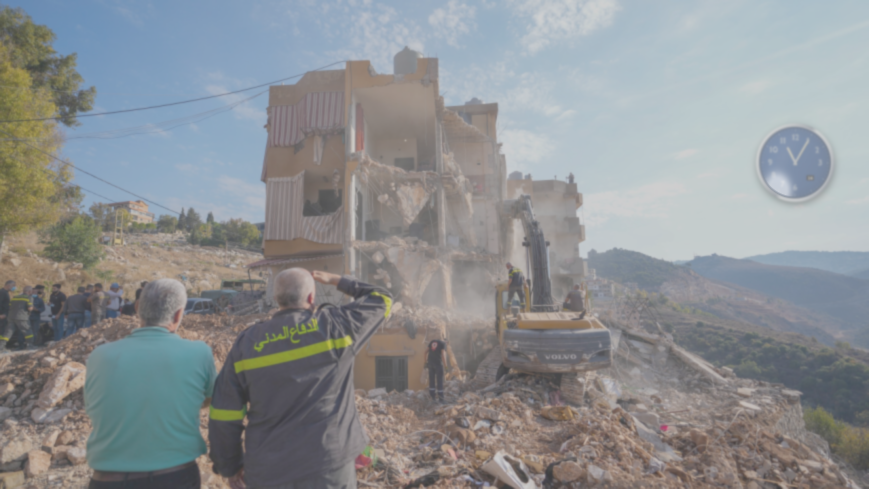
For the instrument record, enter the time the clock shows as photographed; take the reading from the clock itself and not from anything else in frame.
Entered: 11:05
